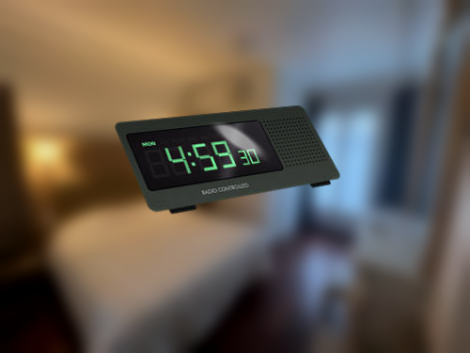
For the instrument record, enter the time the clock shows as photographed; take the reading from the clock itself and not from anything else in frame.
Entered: 4:59:30
